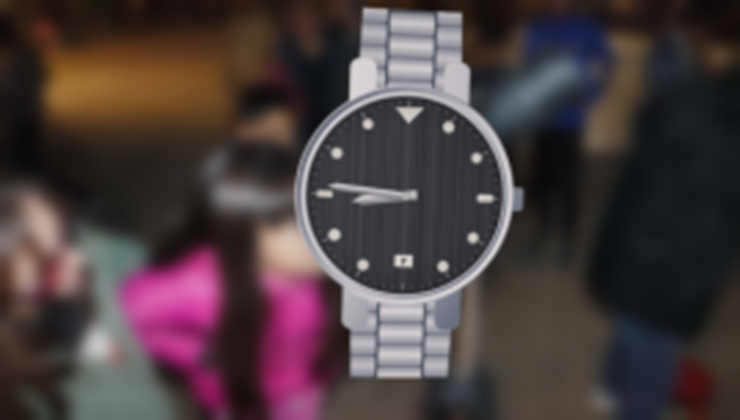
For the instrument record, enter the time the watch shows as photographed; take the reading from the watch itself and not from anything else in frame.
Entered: 8:46
